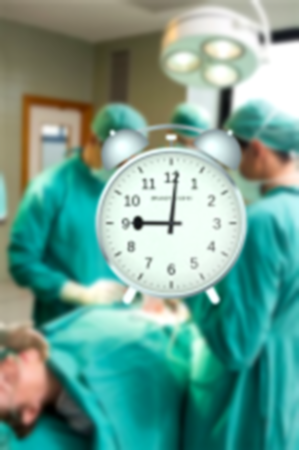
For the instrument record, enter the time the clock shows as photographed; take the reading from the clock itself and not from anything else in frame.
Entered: 9:01
